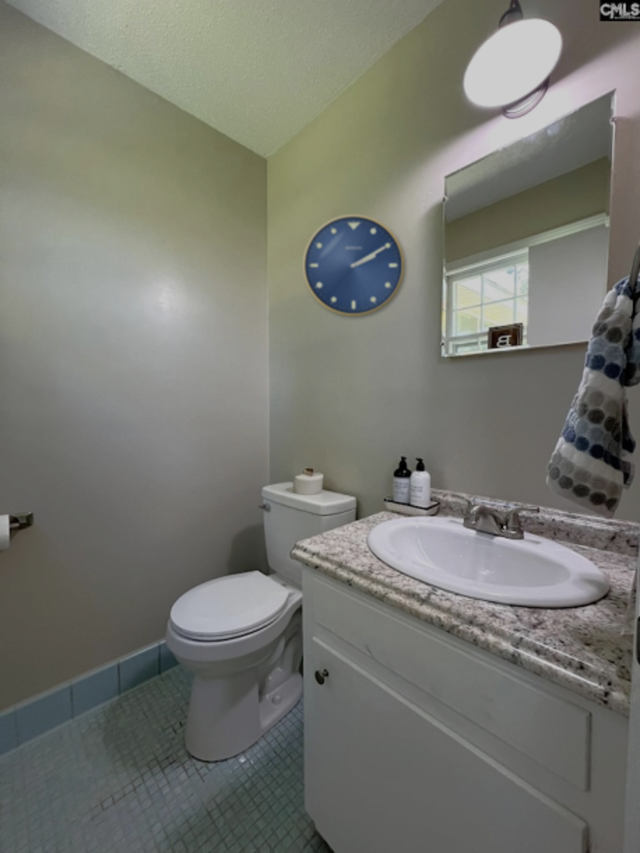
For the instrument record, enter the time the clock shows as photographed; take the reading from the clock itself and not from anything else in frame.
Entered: 2:10
